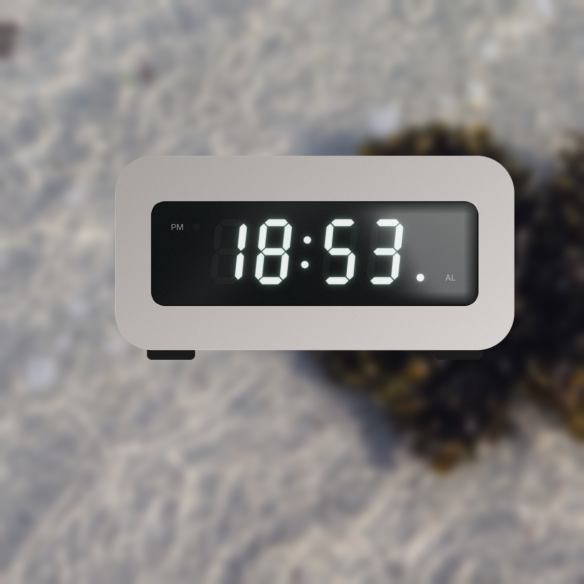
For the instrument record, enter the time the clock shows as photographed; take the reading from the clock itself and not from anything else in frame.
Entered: 18:53
